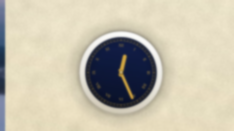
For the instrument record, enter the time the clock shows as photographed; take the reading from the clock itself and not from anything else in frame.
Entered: 12:26
